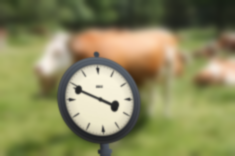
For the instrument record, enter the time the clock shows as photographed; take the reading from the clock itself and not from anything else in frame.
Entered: 3:49
